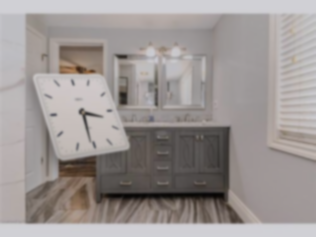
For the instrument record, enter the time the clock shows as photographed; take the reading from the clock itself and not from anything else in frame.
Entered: 3:31
